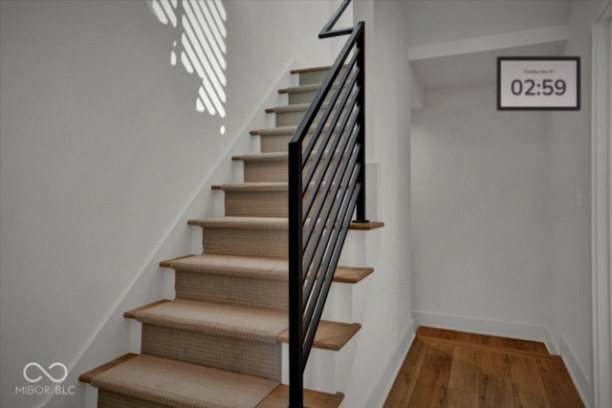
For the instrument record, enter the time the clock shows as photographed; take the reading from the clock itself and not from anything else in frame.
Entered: 2:59
